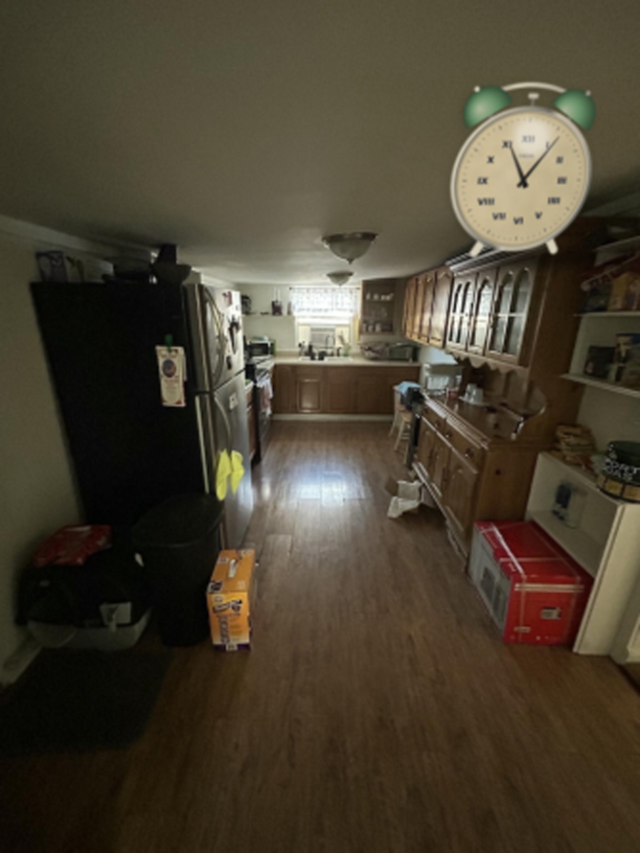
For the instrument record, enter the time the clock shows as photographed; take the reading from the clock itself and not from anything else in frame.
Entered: 11:06
